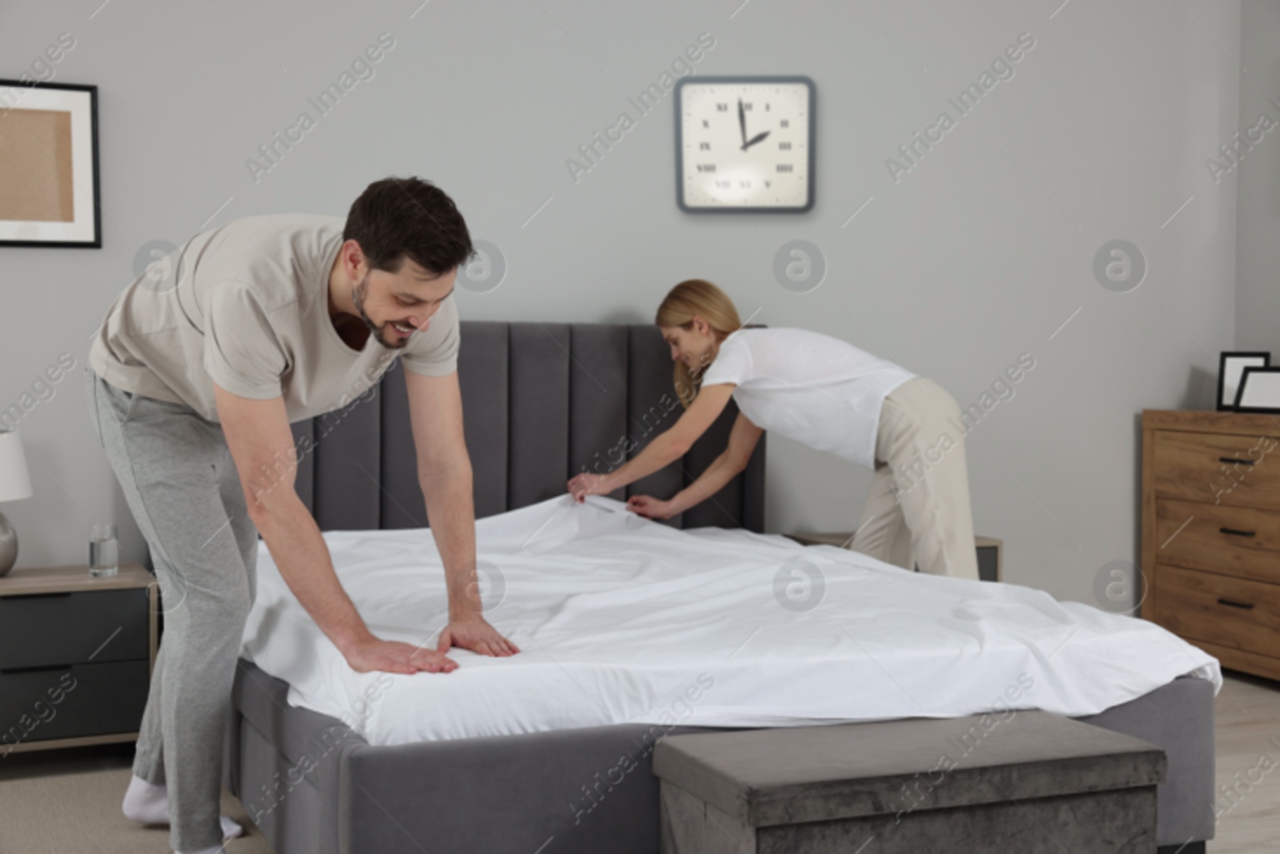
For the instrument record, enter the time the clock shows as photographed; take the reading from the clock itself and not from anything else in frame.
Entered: 1:59
